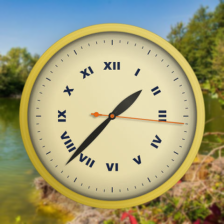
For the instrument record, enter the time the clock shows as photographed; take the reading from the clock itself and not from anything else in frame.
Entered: 1:37:16
